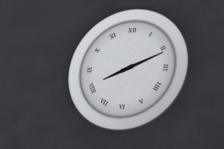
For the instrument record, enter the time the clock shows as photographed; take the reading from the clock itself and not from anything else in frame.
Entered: 8:11
